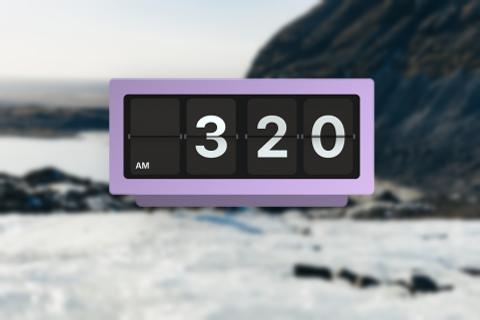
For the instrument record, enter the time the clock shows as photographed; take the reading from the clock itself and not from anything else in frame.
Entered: 3:20
